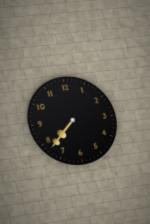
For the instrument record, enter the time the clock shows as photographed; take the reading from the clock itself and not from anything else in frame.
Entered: 7:38
